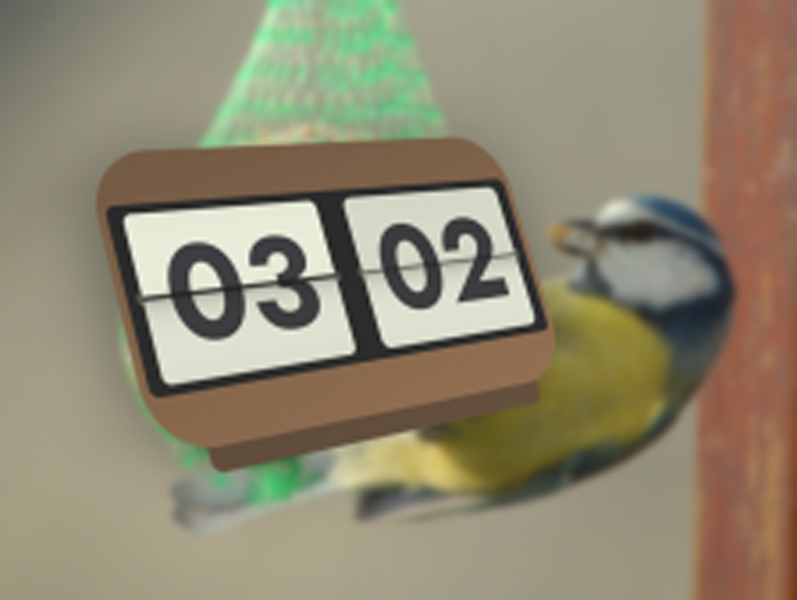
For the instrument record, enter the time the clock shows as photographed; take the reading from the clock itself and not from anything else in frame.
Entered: 3:02
